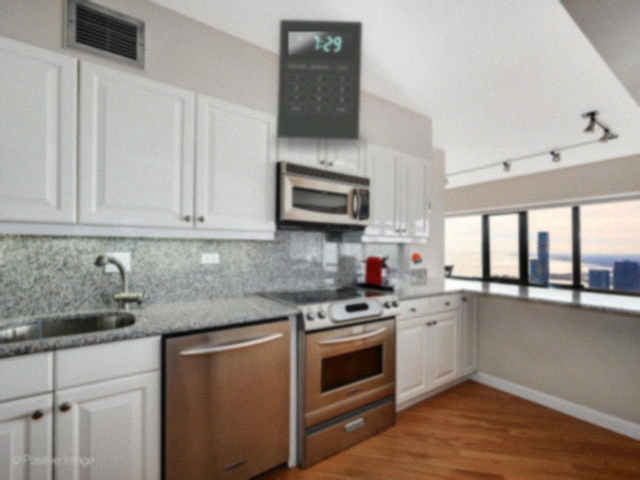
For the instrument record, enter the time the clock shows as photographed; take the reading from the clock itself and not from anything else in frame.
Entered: 7:29
